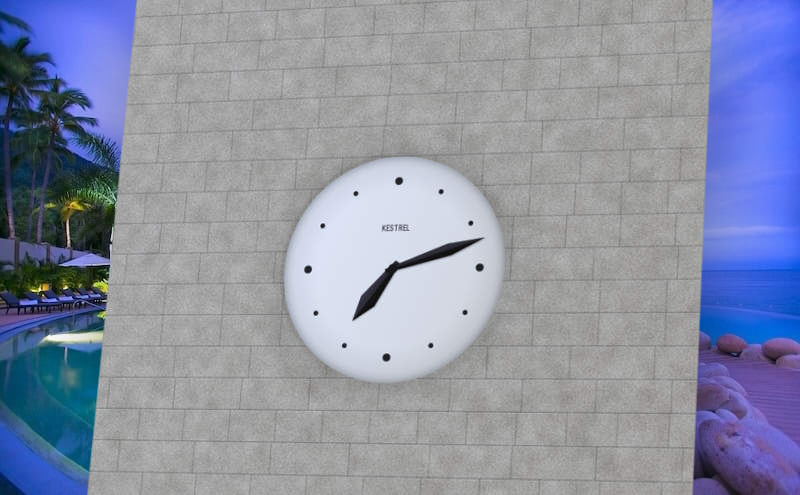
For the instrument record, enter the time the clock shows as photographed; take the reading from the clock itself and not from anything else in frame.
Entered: 7:12
